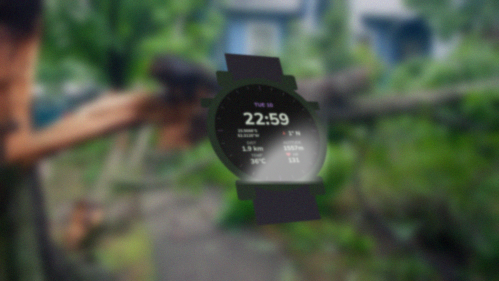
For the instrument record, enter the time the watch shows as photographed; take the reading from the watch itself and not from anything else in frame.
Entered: 22:59
